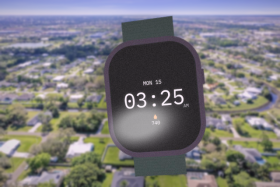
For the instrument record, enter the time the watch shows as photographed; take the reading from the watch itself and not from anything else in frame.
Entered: 3:25
